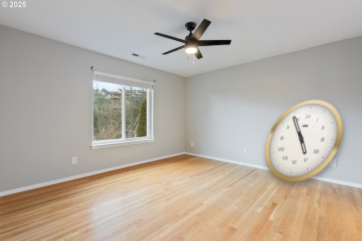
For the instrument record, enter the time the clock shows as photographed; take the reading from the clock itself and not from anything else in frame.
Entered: 4:54
